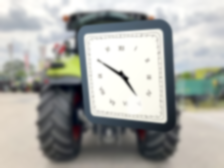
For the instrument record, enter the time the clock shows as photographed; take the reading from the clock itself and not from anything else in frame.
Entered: 4:50
